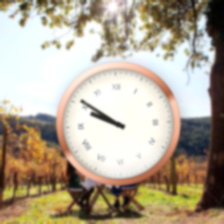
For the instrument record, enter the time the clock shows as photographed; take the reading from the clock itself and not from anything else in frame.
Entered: 9:51
